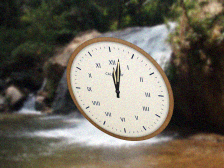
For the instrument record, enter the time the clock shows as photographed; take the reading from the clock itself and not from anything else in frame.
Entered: 12:02
